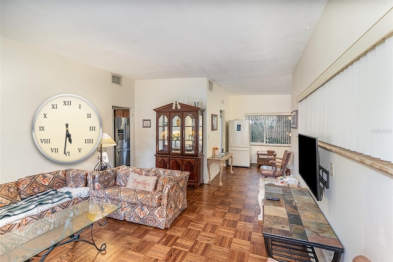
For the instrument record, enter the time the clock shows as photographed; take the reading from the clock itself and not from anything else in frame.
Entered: 5:31
